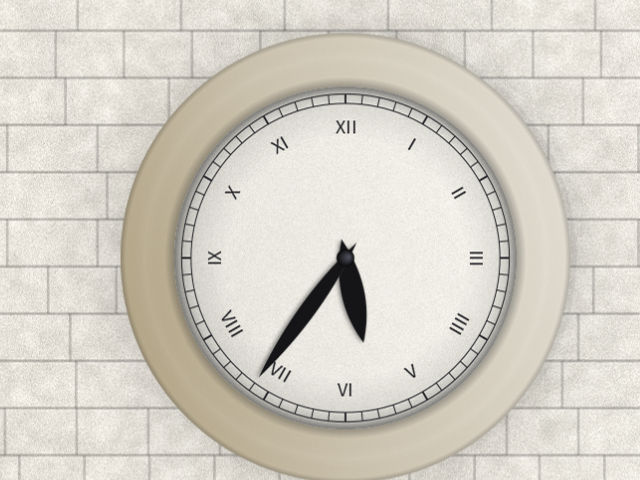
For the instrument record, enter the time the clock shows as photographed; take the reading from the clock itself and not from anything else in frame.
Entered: 5:36
